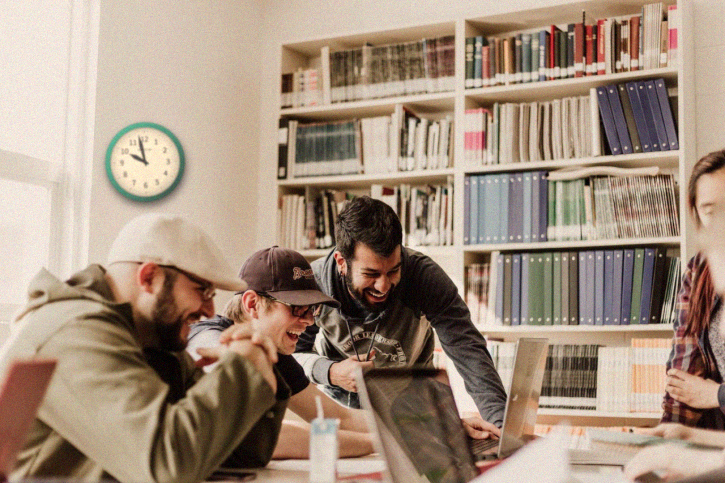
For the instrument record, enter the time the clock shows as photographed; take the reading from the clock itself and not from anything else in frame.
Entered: 9:58
